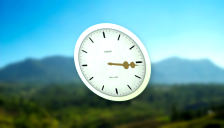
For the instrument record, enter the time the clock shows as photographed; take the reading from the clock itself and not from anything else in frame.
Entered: 3:16
